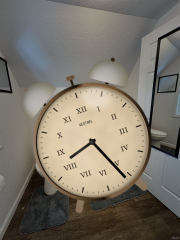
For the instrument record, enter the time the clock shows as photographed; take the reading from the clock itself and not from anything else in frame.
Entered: 8:26
